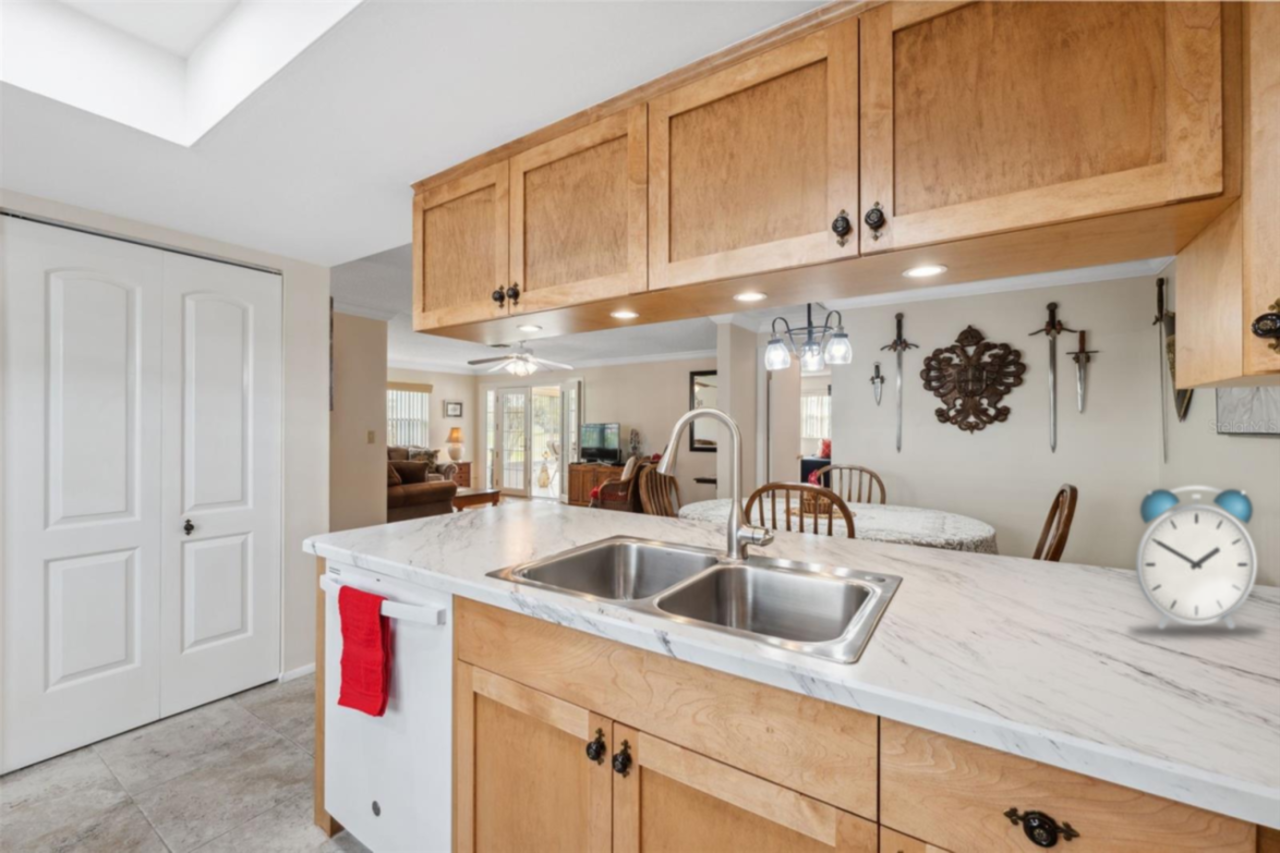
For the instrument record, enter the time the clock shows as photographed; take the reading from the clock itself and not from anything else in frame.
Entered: 1:50
